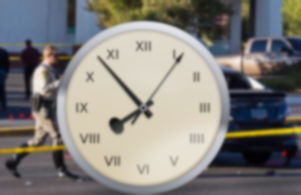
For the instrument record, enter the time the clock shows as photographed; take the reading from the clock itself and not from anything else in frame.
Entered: 7:53:06
